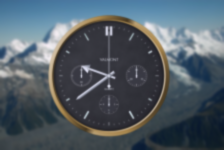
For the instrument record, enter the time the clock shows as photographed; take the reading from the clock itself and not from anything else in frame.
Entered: 9:39
